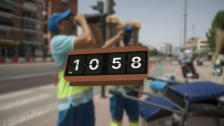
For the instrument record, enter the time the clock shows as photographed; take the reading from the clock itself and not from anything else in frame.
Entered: 10:58
